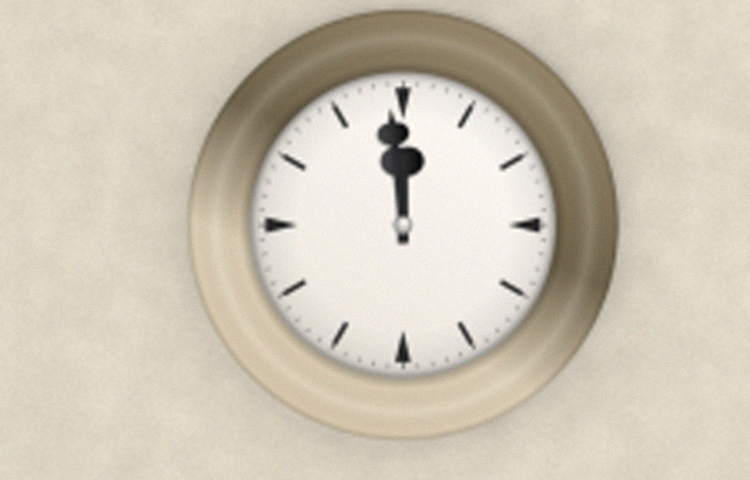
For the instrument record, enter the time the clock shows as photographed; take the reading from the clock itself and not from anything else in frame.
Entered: 11:59
